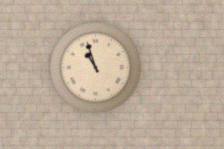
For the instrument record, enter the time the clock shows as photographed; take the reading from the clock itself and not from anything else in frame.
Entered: 10:57
